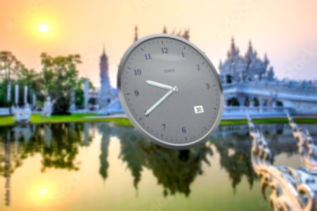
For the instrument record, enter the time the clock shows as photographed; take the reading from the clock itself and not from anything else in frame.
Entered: 9:40
